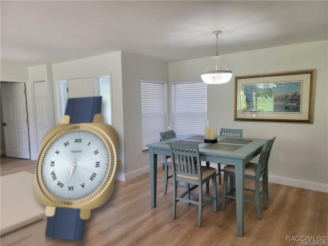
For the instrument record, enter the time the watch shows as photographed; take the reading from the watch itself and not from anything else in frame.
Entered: 6:18
